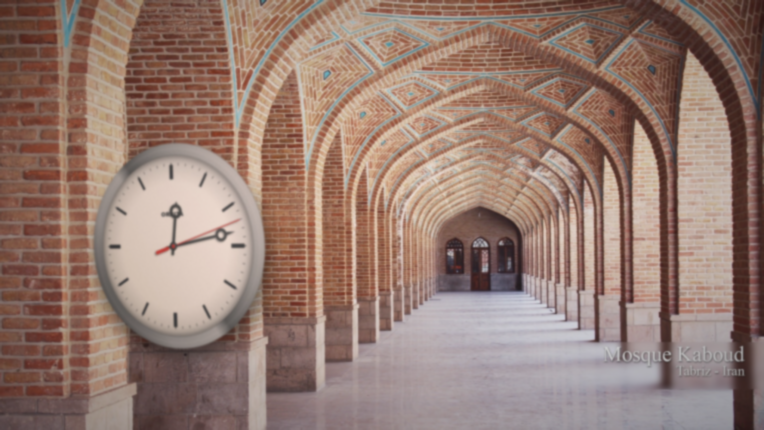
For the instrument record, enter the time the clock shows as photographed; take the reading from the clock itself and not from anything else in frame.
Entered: 12:13:12
